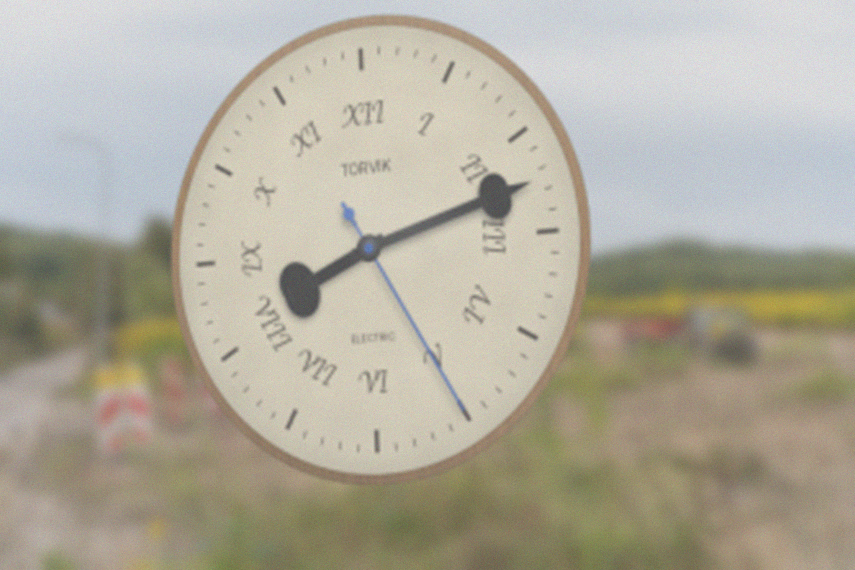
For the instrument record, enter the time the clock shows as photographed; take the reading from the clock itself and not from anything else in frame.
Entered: 8:12:25
